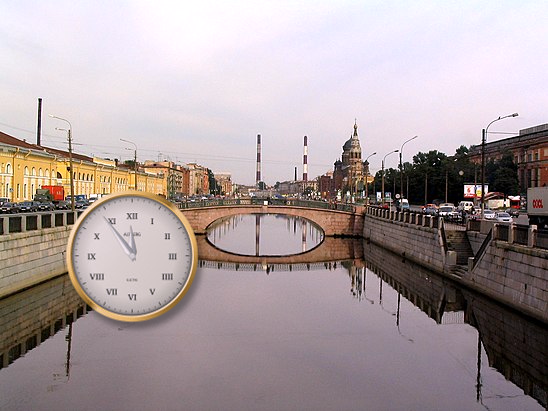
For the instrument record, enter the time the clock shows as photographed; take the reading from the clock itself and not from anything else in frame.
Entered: 11:54
